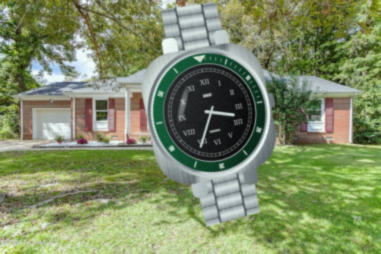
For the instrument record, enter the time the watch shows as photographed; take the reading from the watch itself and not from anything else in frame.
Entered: 3:35
